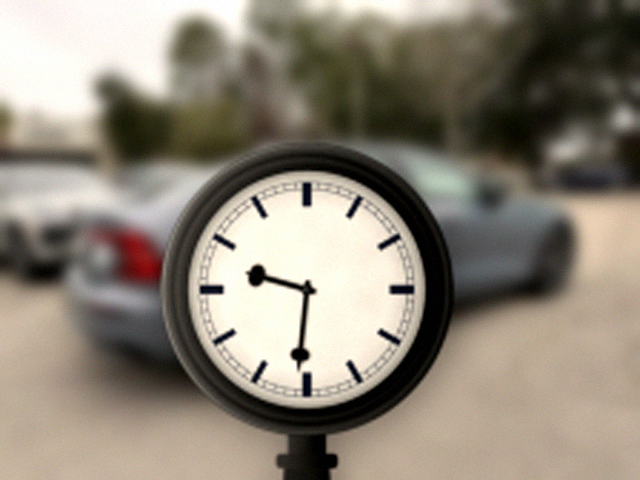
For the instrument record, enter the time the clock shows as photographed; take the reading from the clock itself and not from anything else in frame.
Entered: 9:31
